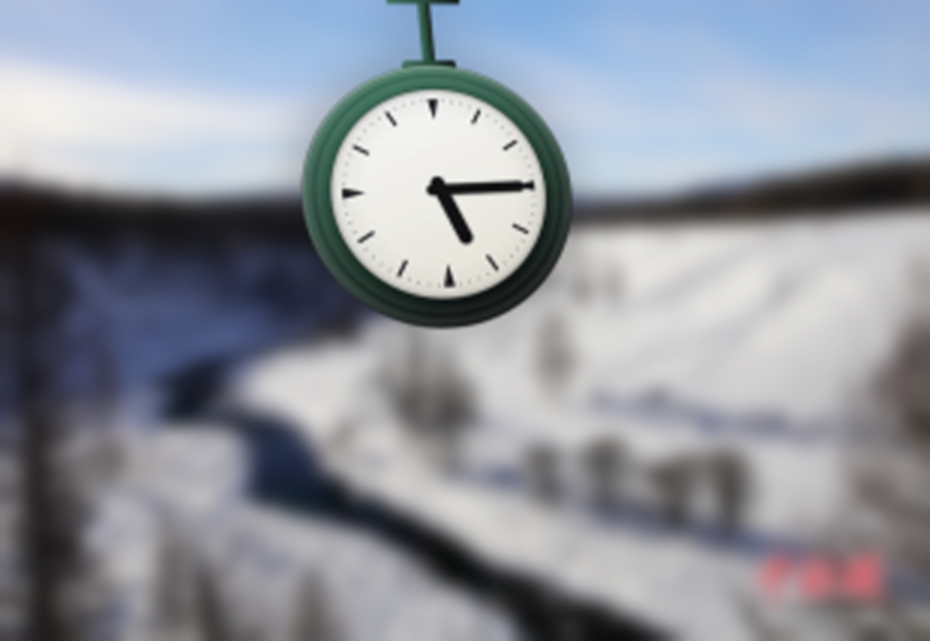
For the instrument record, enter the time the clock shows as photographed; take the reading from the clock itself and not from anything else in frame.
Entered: 5:15
